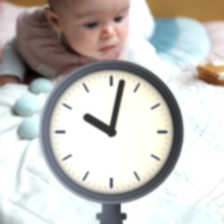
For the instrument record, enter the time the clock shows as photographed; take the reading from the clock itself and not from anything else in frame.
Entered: 10:02
